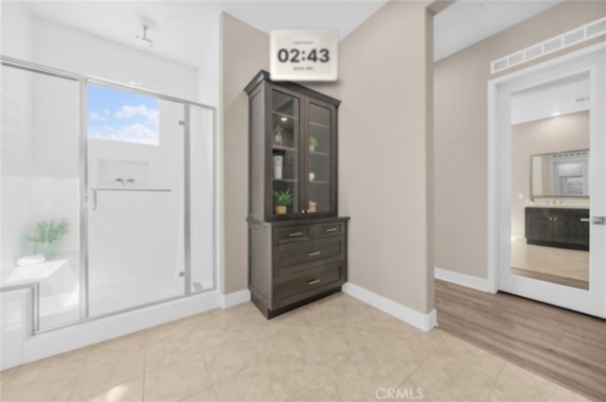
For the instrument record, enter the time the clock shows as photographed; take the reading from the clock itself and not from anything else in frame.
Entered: 2:43
